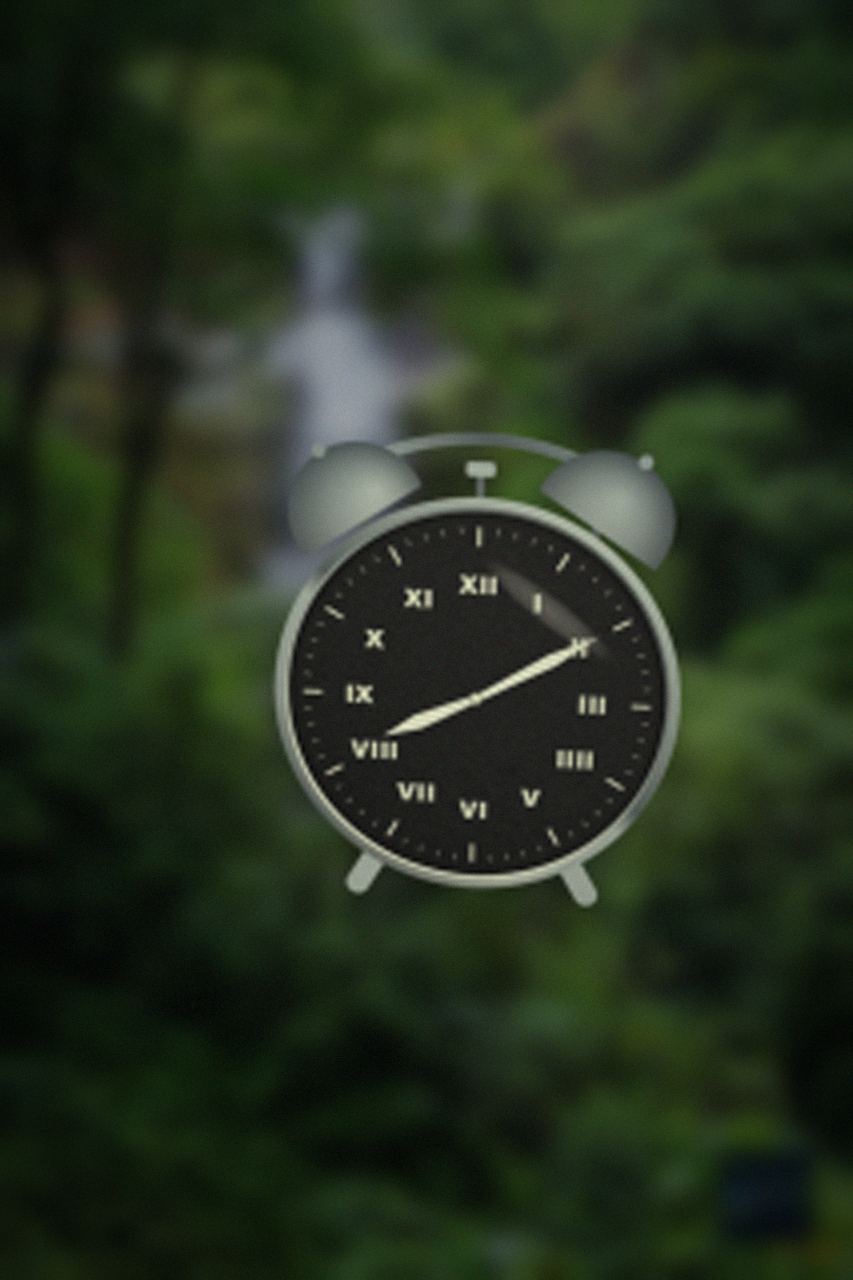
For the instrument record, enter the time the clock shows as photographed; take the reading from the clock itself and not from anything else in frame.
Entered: 8:10
